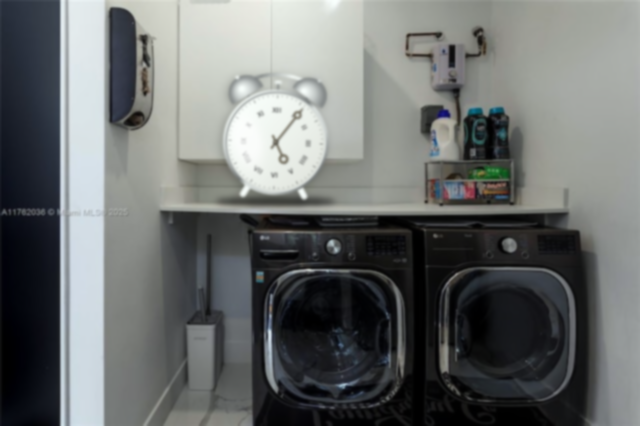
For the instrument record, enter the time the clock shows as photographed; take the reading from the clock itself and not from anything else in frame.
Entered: 5:06
